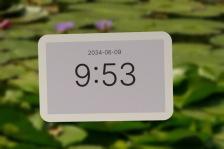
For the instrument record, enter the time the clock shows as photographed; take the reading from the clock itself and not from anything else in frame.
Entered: 9:53
